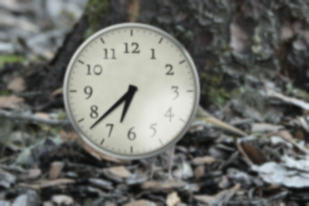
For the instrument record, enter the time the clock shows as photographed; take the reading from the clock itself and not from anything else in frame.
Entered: 6:38
